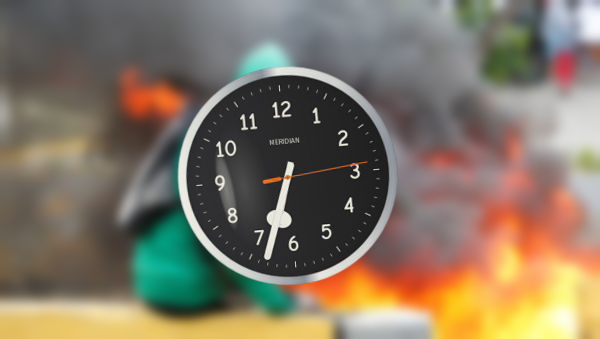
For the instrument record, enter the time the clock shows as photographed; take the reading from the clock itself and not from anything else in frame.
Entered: 6:33:14
